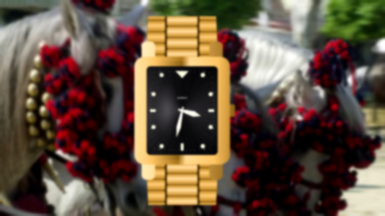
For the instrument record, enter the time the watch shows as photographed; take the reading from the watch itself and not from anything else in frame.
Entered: 3:32
